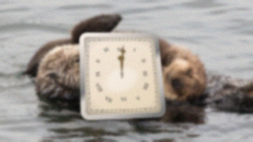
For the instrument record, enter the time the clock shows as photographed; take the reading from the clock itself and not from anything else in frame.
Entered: 12:01
